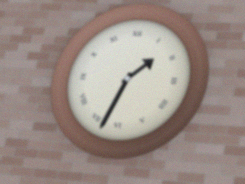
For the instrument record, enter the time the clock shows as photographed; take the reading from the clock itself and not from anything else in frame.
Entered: 1:33
